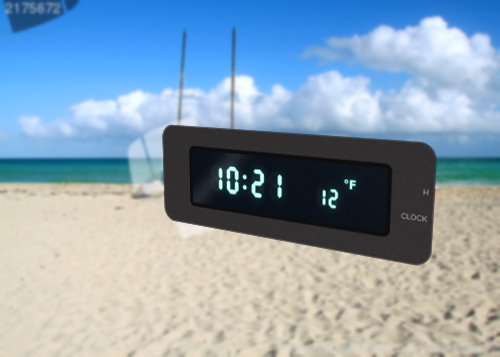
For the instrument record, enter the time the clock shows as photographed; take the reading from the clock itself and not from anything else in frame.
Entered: 10:21
